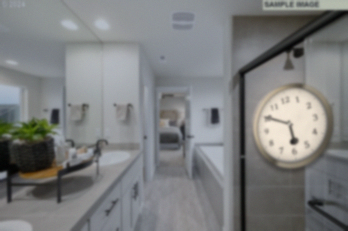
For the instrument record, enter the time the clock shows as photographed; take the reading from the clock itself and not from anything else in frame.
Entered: 5:50
